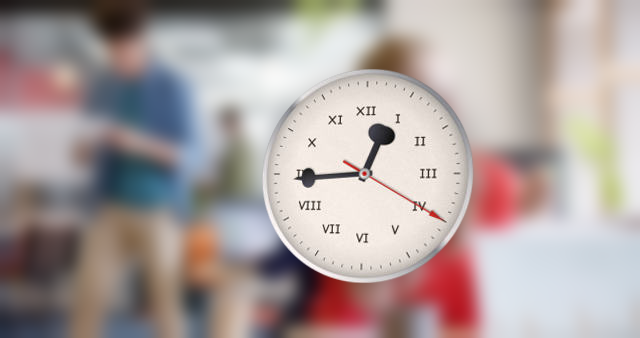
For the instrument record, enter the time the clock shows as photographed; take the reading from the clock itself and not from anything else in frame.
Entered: 12:44:20
